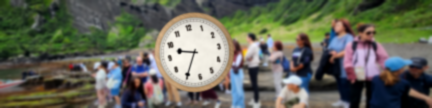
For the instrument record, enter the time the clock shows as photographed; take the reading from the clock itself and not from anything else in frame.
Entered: 9:35
